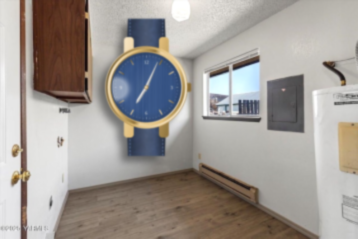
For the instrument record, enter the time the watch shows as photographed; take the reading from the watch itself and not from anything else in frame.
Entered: 7:04
